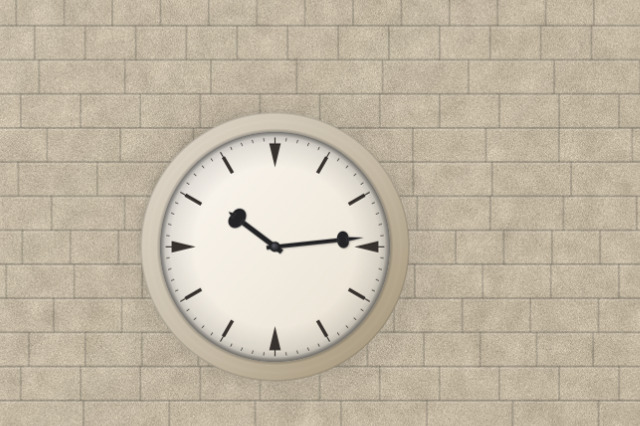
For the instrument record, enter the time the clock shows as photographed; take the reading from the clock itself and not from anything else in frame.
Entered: 10:14
